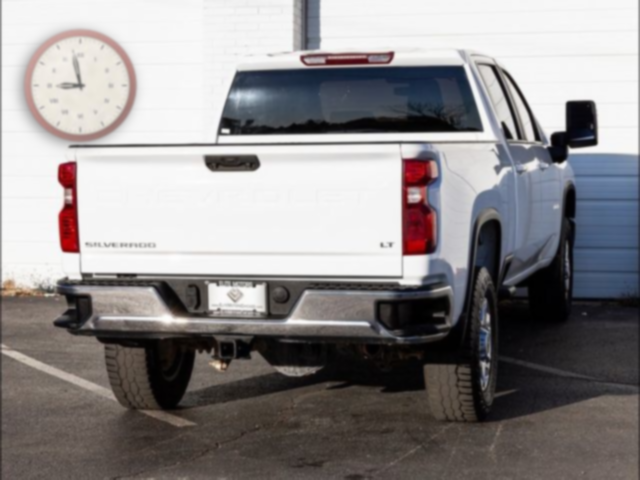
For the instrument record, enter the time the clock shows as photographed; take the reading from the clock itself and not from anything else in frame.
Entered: 8:58
